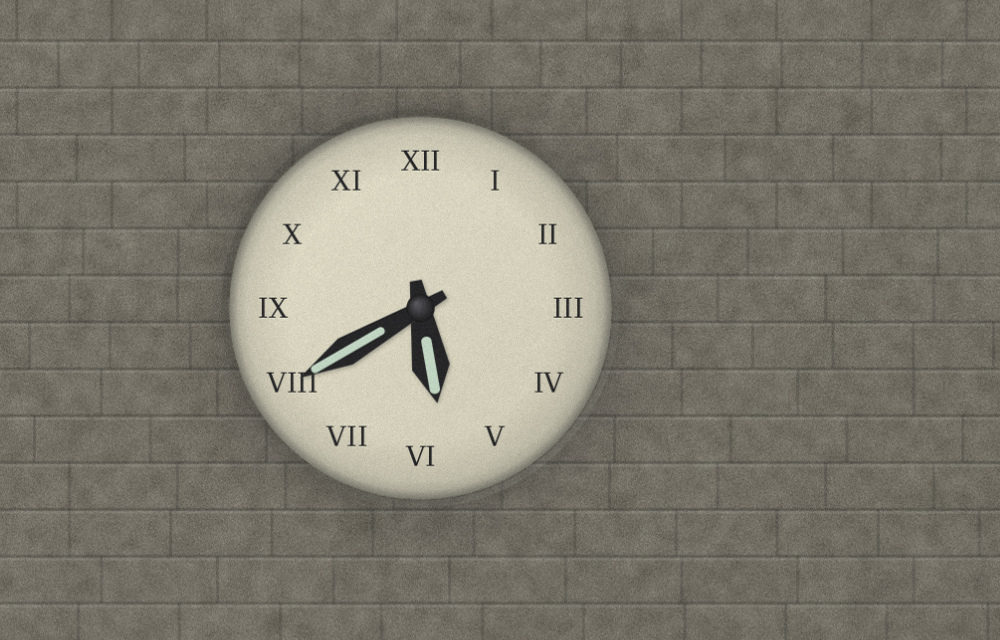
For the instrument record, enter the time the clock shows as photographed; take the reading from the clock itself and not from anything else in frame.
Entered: 5:40
